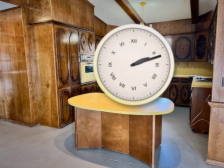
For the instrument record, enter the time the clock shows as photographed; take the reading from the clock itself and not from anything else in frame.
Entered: 2:12
